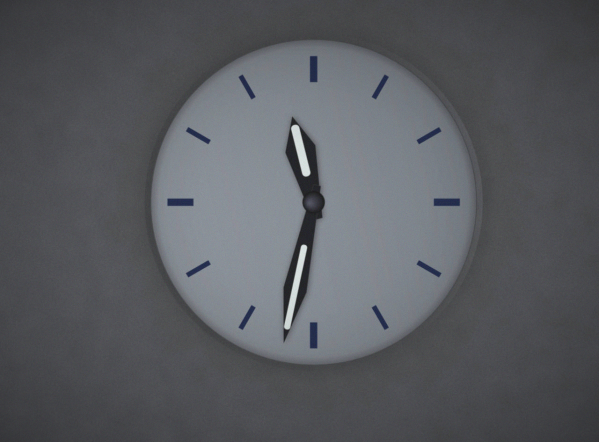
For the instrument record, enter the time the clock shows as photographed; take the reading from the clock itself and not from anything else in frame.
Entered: 11:32
